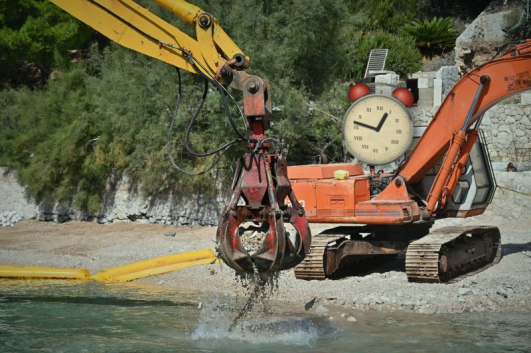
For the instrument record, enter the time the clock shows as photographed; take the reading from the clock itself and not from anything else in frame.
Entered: 12:47
